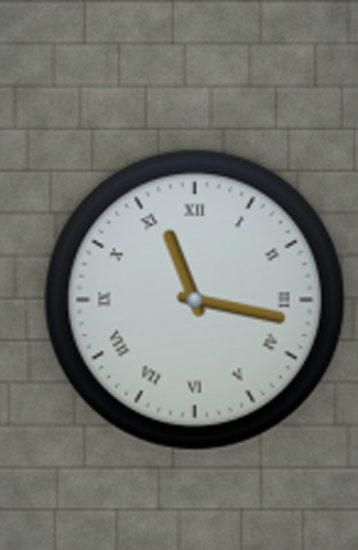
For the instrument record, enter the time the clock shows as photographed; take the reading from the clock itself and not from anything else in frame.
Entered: 11:17
